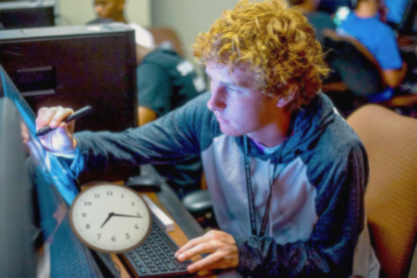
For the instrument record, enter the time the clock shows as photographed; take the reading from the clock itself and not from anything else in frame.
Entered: 7:16
